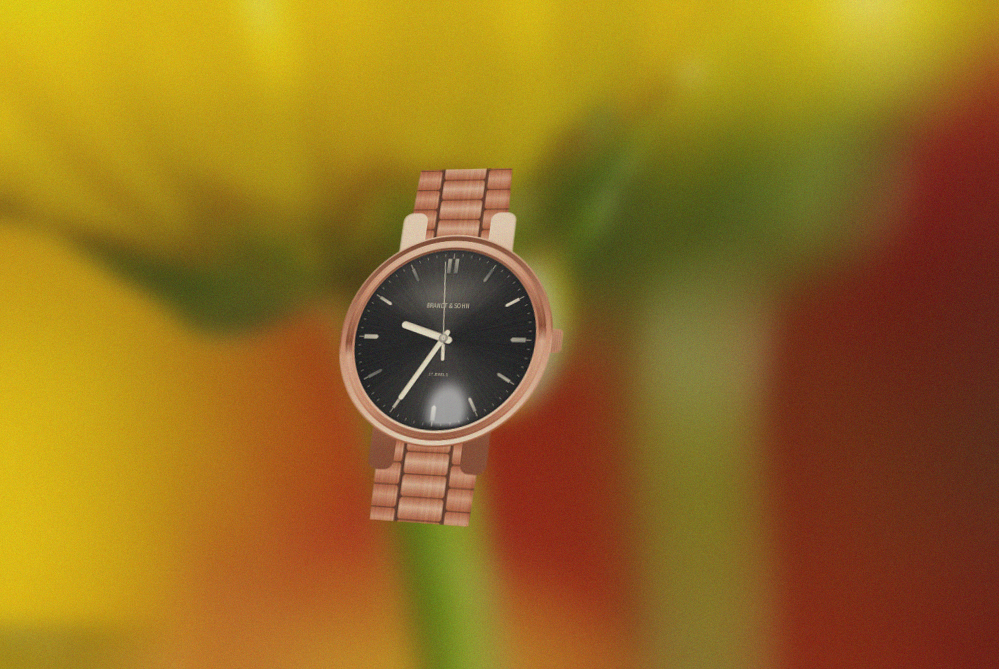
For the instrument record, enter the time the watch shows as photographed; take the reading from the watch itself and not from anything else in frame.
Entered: 9:34:59
